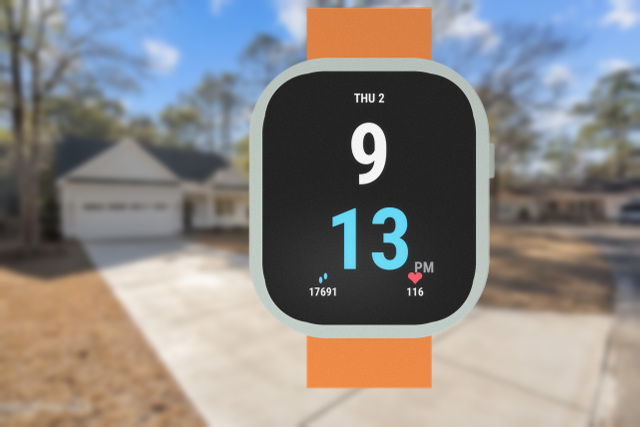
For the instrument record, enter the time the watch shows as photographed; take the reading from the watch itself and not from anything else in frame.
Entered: 9:13
